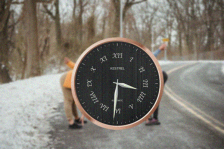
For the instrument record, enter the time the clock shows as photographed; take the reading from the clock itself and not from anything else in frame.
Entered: 3:31
